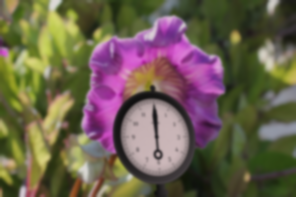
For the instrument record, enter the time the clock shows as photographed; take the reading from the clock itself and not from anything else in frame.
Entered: 6:00
